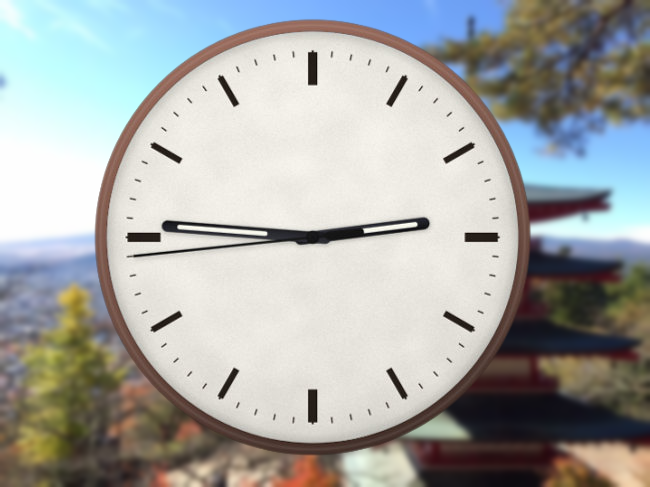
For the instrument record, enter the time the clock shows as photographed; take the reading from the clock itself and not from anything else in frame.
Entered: 2:45:44
